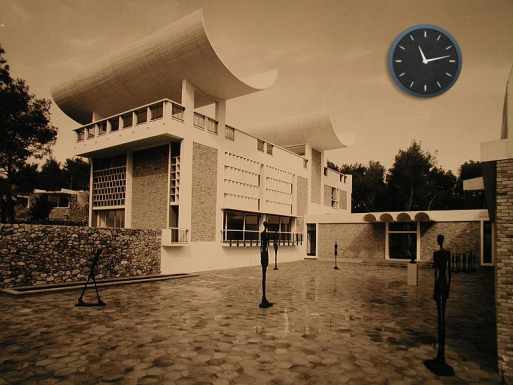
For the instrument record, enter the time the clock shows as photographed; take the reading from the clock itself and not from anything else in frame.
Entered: 11:13
